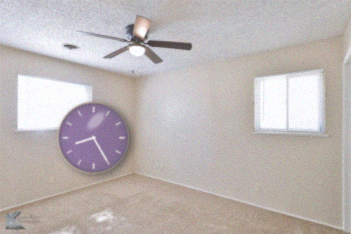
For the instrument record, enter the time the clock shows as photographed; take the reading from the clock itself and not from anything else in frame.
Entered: 8:25
